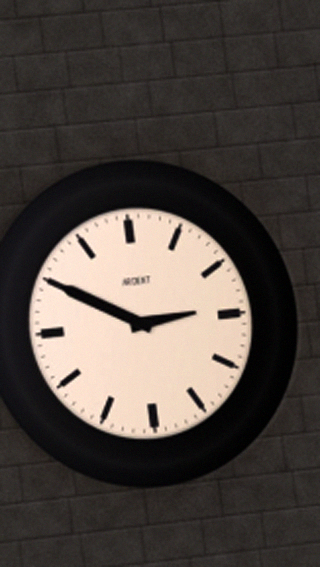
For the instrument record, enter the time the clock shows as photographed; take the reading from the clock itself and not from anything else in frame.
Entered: 2:50
